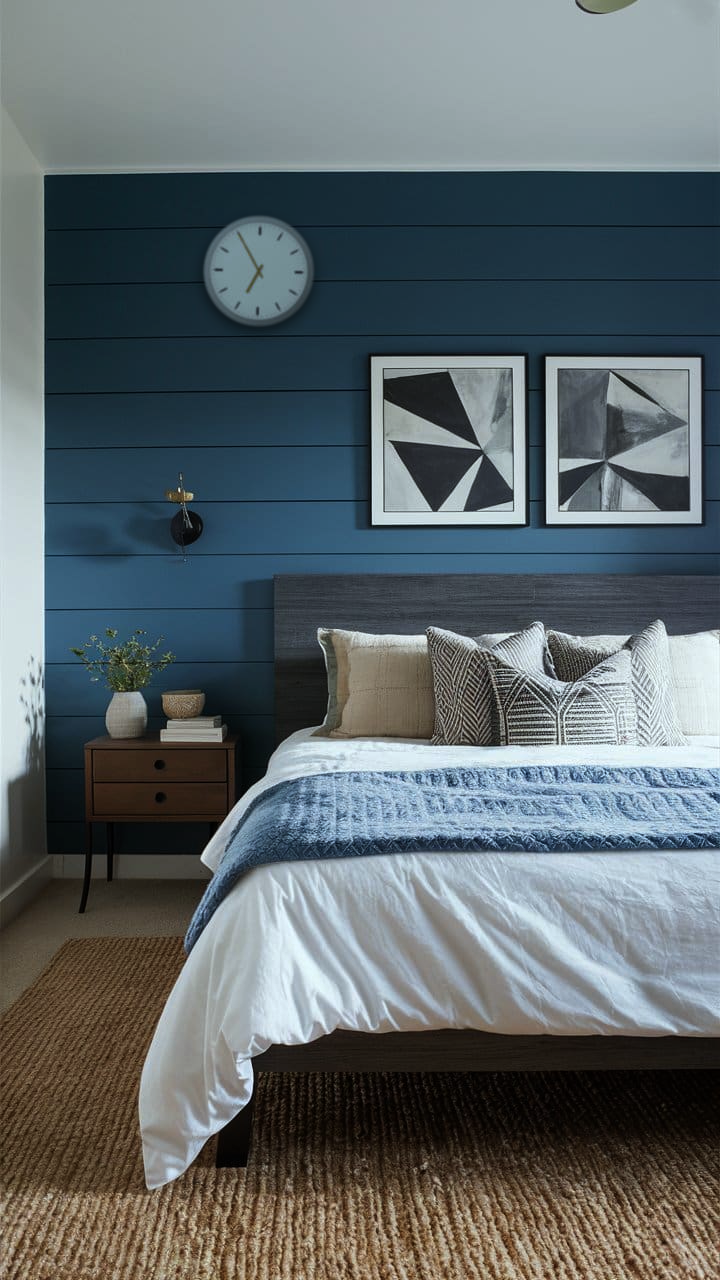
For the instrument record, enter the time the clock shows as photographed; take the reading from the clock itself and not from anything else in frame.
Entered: 6:55
